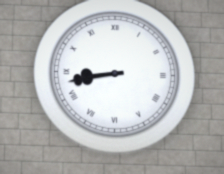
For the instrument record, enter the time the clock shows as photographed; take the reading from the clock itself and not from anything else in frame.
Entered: 8:43
